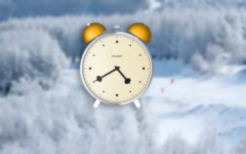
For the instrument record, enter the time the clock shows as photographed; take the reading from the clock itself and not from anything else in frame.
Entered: 4:40
